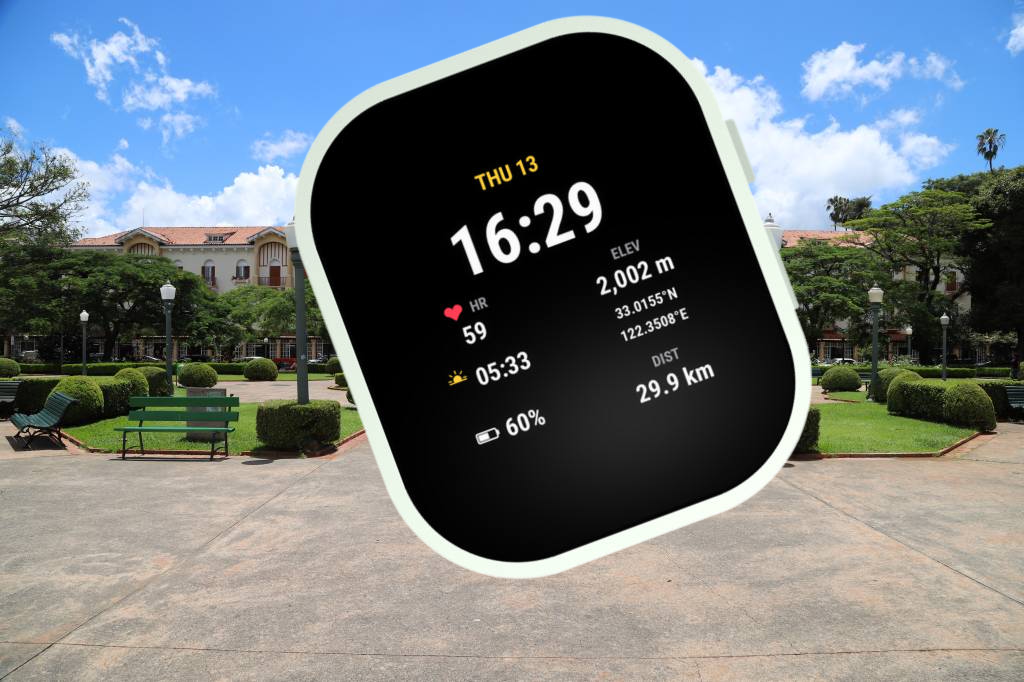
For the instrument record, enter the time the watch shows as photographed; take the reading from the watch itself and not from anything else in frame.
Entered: 16:29
